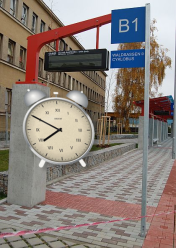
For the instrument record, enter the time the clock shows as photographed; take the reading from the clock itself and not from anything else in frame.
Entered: 7:50
